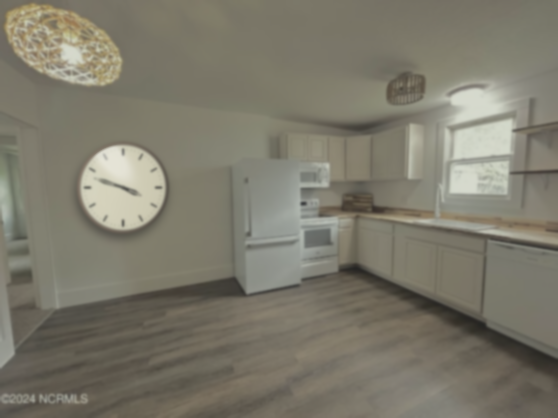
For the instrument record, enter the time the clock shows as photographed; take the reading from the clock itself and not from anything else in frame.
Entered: 3:48
